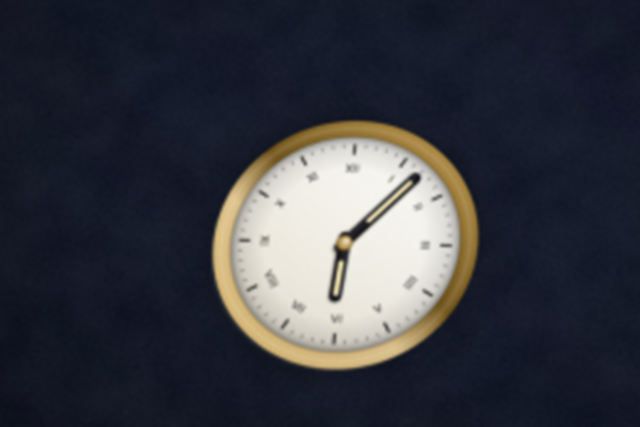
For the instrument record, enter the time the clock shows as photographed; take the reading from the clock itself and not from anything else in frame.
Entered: 6:07
